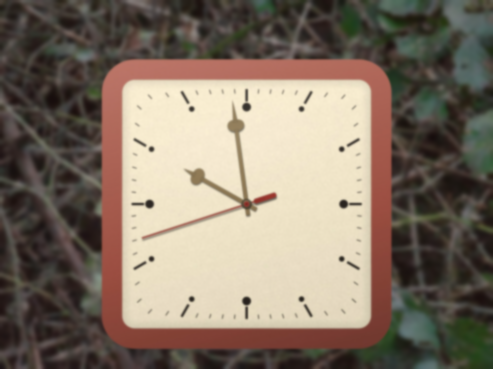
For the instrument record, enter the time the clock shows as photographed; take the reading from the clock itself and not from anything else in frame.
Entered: 9:58:42
